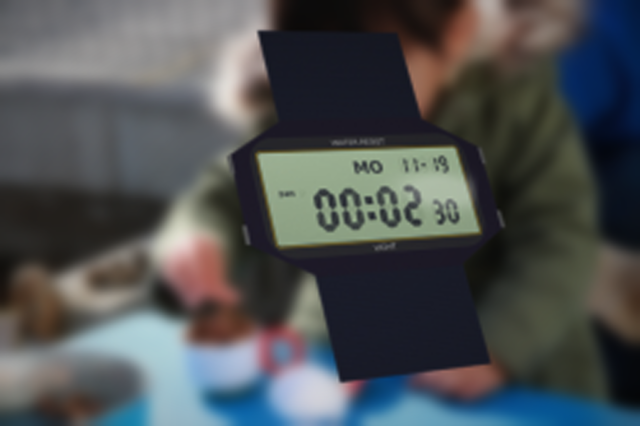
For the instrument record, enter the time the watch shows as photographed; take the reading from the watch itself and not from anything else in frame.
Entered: 0:02:30
